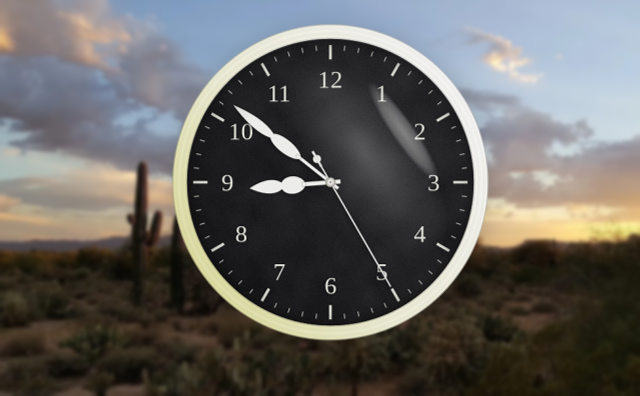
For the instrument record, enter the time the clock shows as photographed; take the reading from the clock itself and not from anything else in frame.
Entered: 8:51:25
